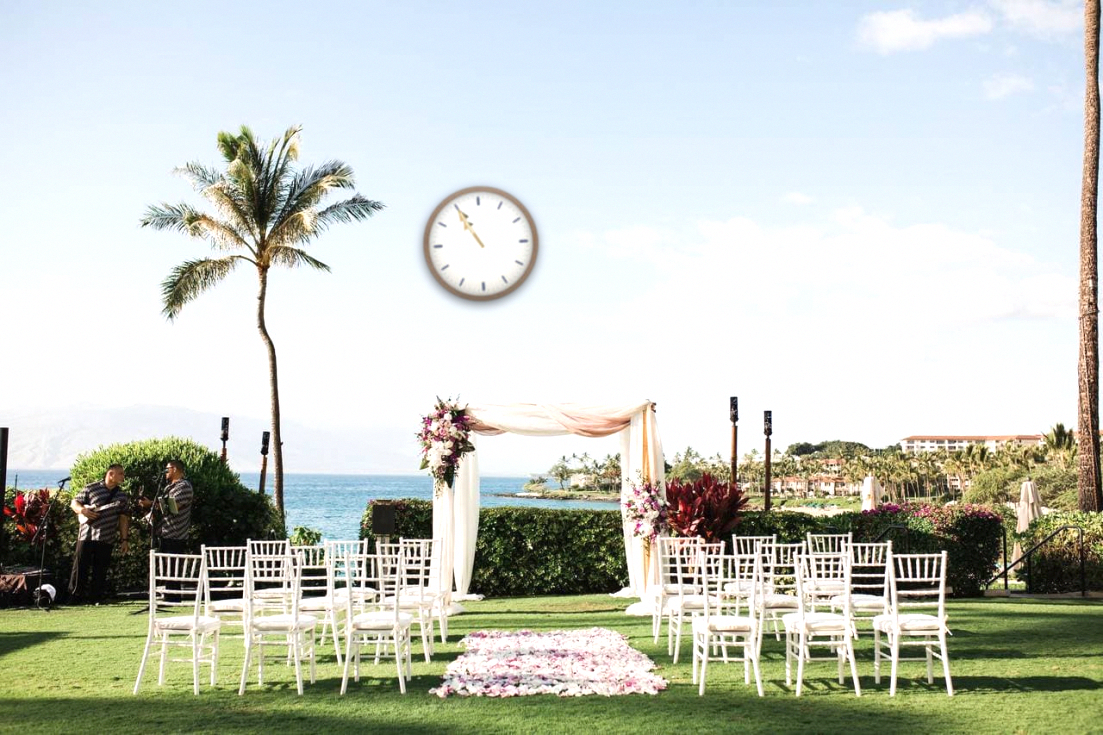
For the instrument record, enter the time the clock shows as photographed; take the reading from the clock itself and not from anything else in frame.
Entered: 10:55
